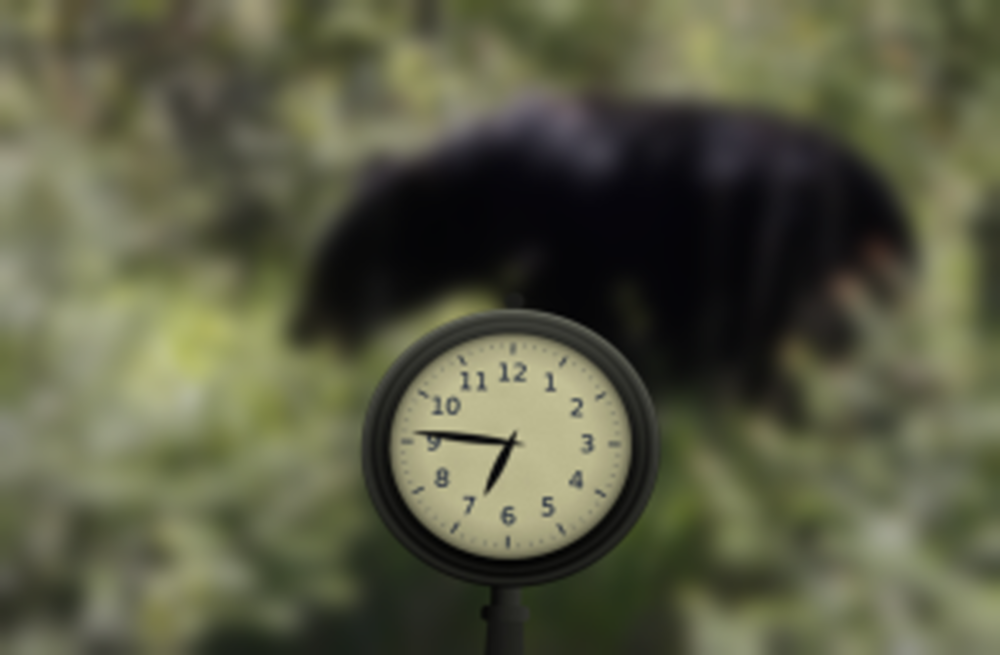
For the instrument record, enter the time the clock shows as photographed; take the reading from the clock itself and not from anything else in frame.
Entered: 6:46
